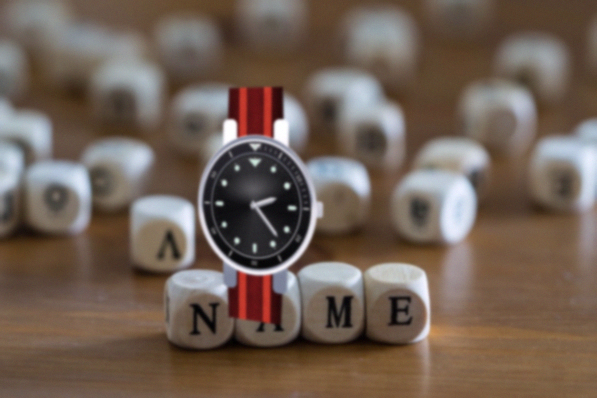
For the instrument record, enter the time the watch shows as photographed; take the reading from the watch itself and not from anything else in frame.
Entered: 2:23
